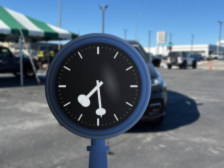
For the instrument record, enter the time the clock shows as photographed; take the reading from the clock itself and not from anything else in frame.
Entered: 7:29
